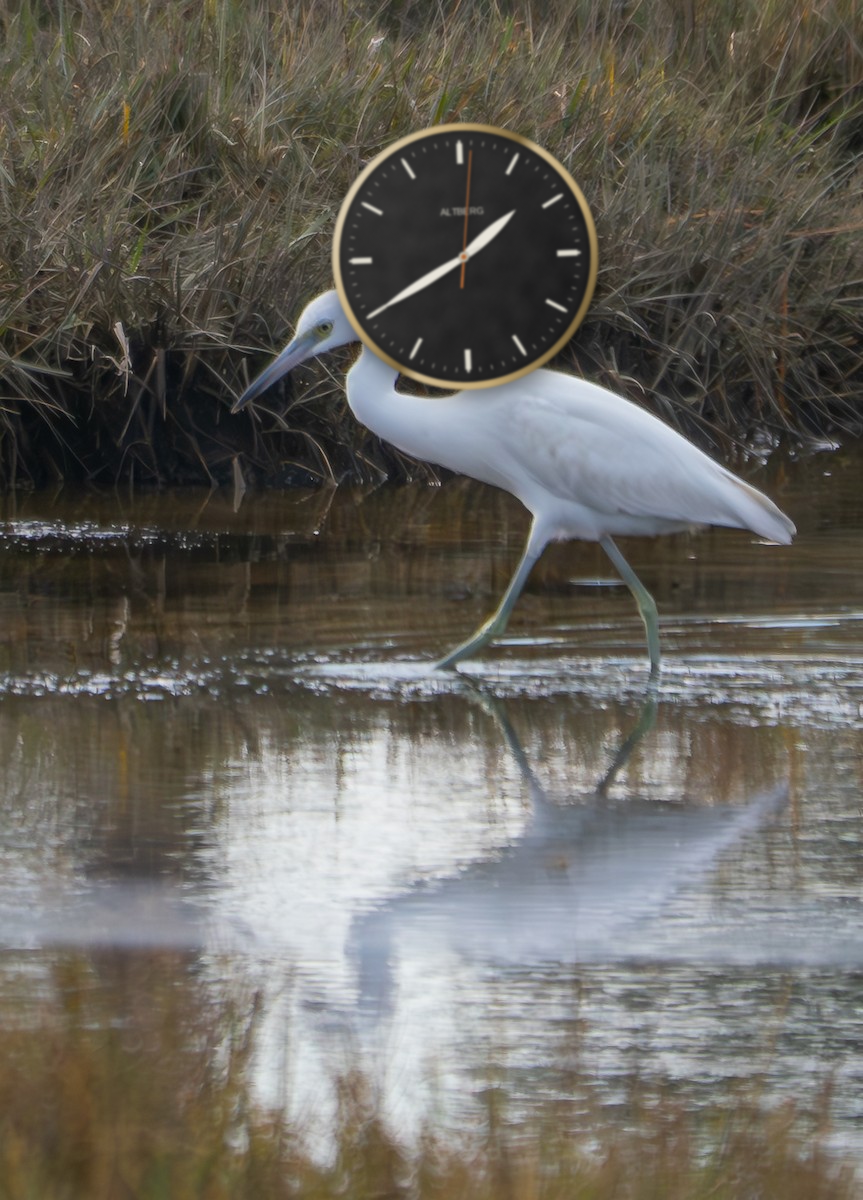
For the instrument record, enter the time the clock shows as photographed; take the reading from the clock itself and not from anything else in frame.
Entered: 1:40:01
